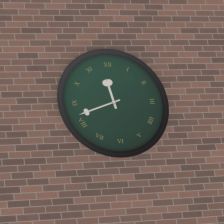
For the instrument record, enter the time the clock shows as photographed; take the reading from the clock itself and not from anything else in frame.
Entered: 11:42
